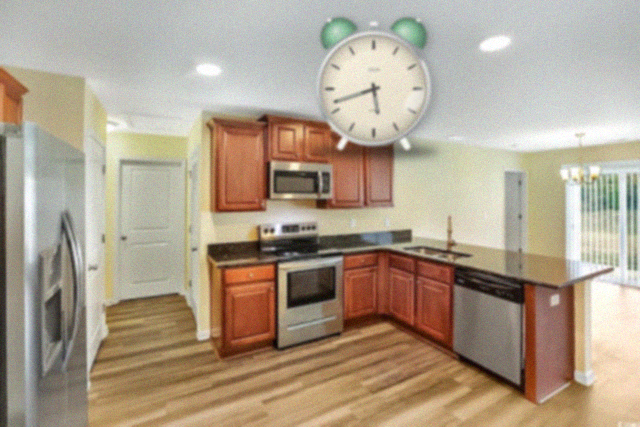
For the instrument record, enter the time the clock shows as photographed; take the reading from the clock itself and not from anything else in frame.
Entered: 5:42
